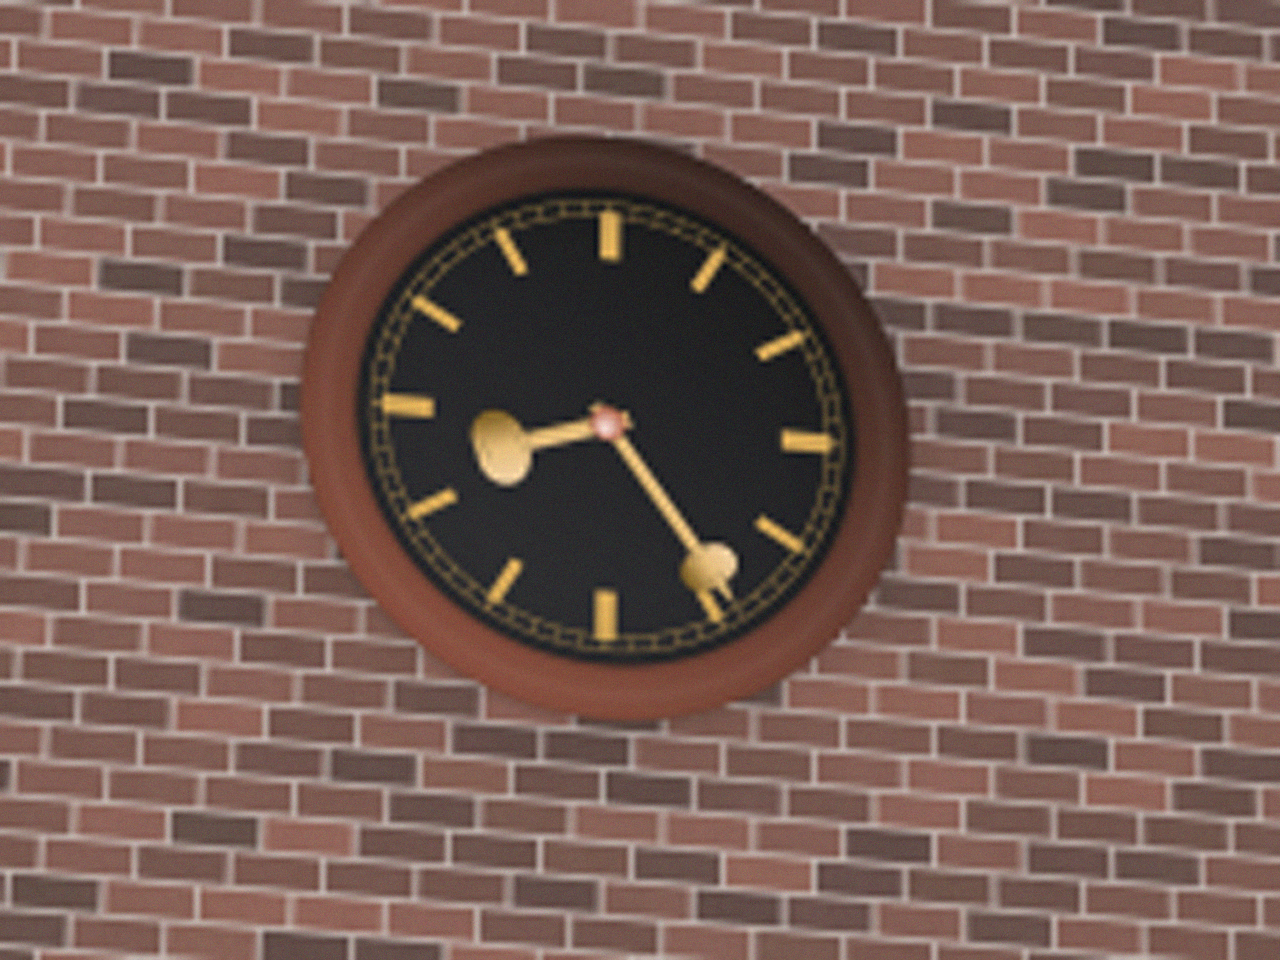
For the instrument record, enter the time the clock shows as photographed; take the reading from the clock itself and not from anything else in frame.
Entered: 8:24
